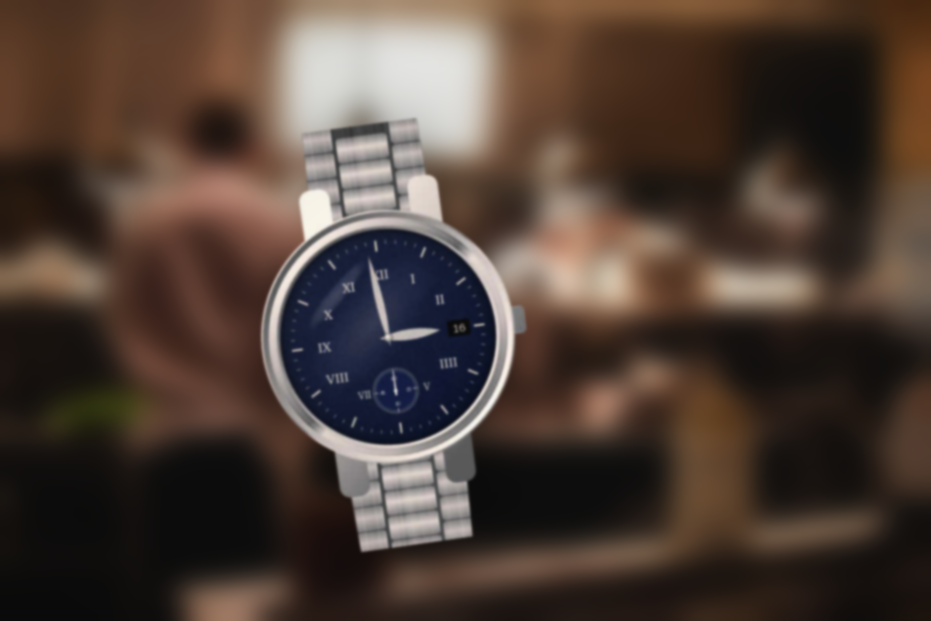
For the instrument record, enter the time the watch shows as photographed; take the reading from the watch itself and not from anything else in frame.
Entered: 2:59
